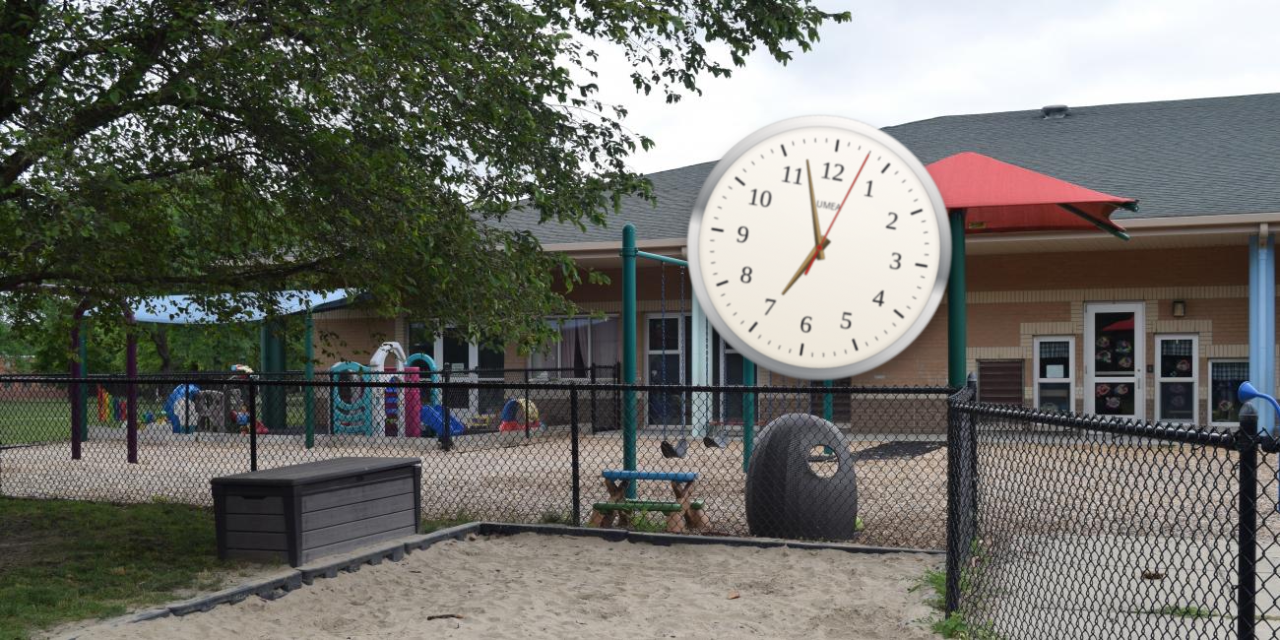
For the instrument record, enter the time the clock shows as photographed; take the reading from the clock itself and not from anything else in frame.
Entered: 6:57:03
